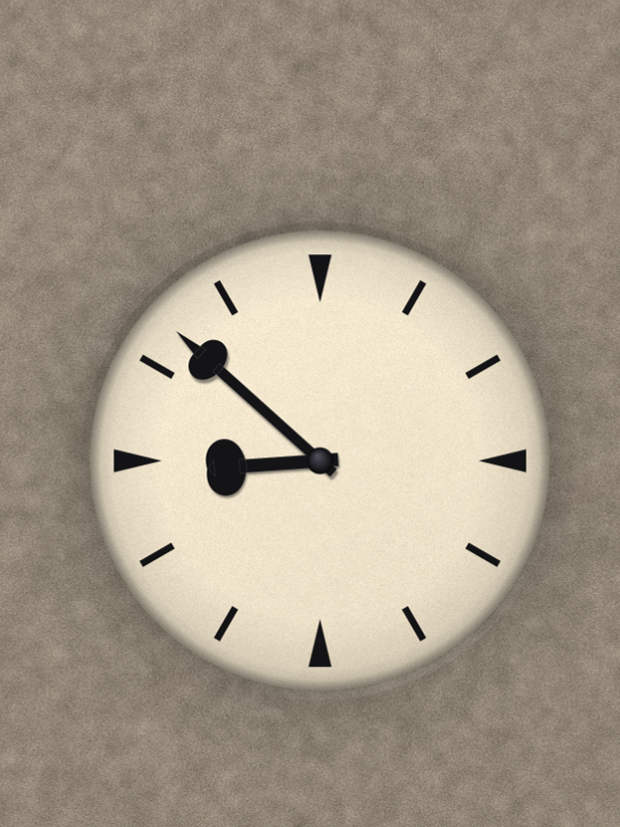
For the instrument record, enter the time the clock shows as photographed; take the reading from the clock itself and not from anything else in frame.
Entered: 8:52
